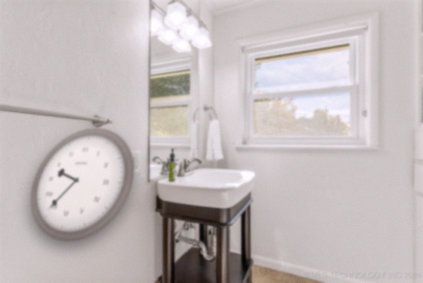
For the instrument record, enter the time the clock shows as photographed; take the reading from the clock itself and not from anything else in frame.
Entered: 9:36
